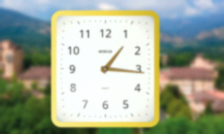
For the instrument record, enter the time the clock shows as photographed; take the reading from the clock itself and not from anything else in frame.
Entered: 1:16
